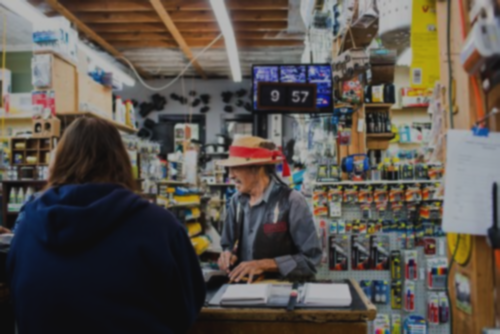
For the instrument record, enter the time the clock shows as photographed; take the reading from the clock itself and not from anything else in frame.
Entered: 9:57
